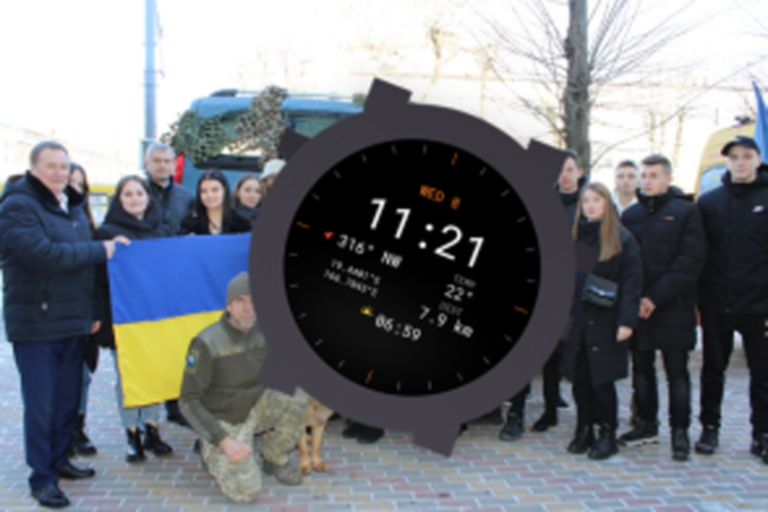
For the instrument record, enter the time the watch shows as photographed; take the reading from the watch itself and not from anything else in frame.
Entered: 11:21
